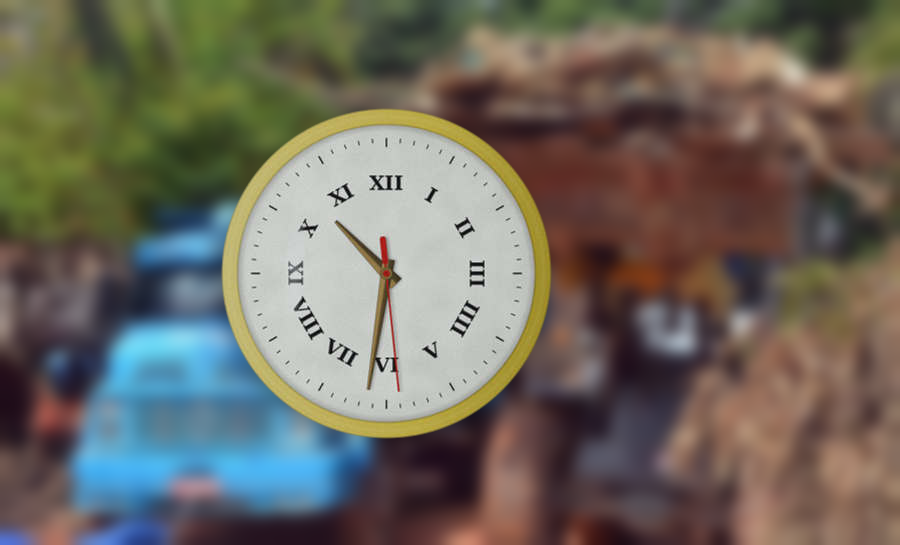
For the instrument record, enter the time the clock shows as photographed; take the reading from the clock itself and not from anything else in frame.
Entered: 10:31:29
